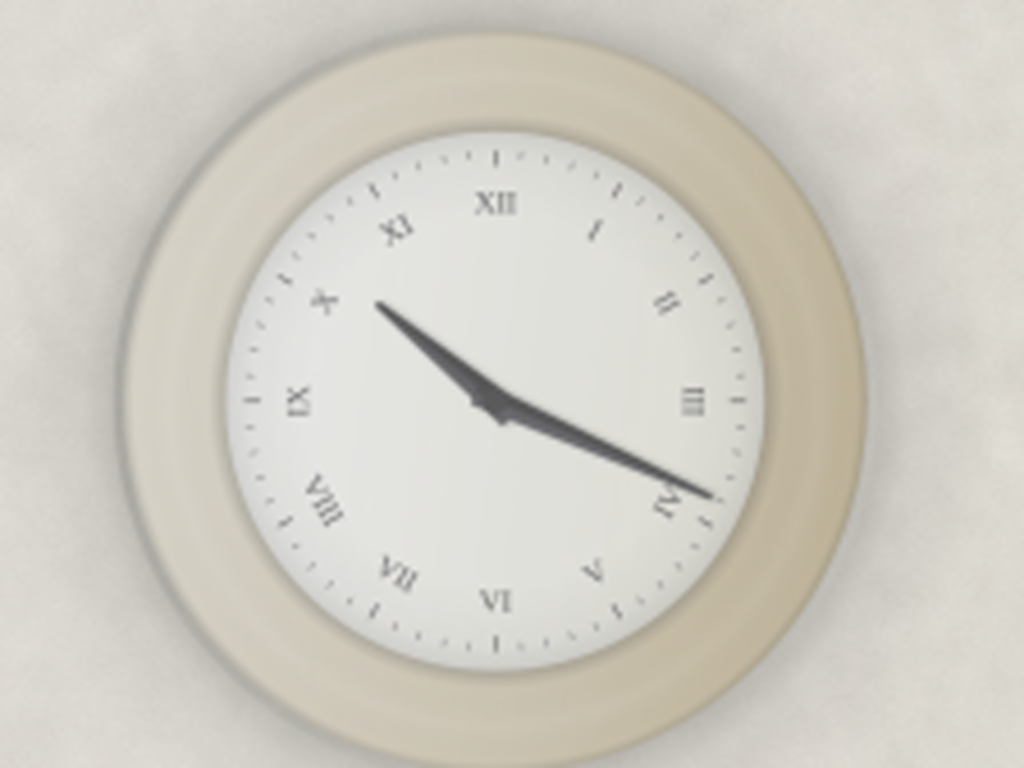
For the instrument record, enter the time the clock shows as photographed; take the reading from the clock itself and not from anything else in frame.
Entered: 10:19
